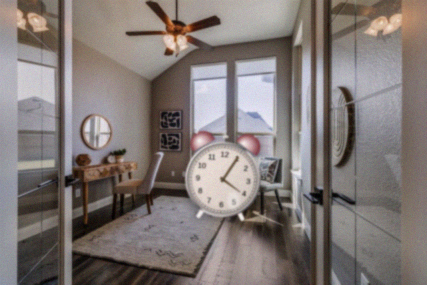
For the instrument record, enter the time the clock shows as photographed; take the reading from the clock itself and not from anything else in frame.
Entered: 4:05
